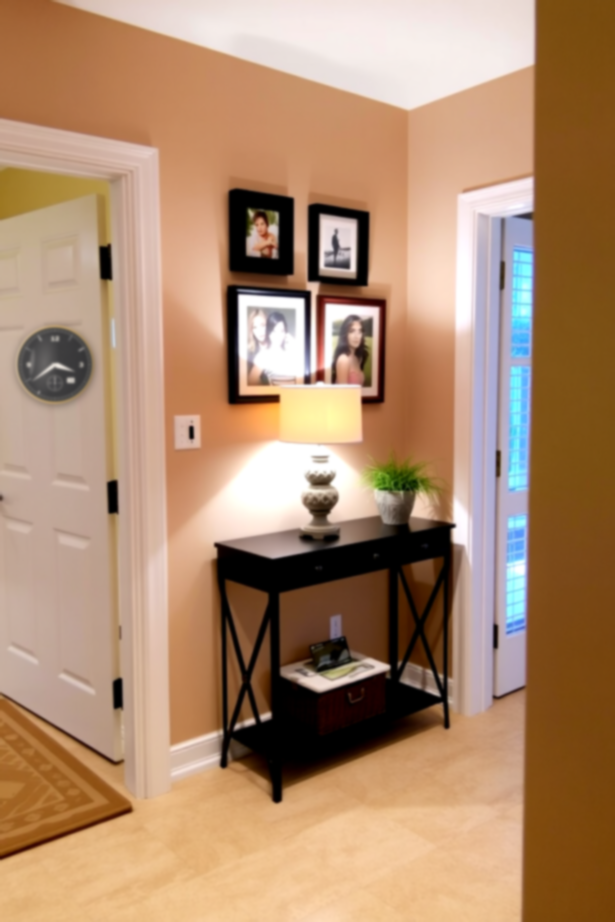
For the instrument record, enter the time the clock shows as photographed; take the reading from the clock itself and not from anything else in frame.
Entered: 3:39
